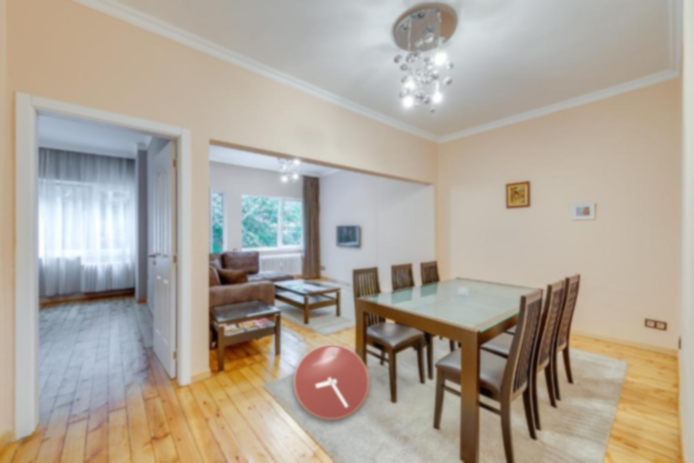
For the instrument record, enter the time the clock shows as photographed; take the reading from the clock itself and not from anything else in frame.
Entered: 8:24
